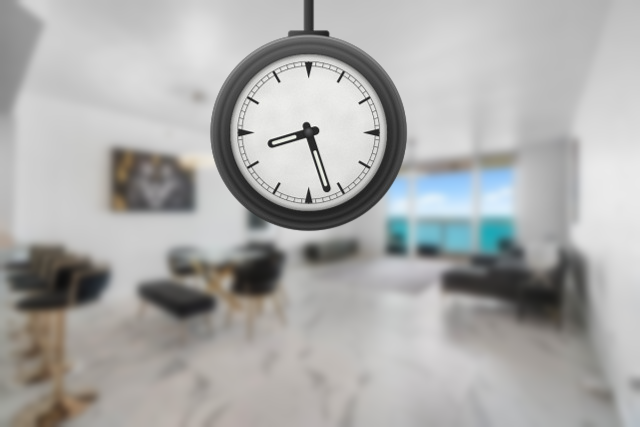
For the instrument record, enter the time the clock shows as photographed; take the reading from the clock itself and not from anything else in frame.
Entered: 8:27
